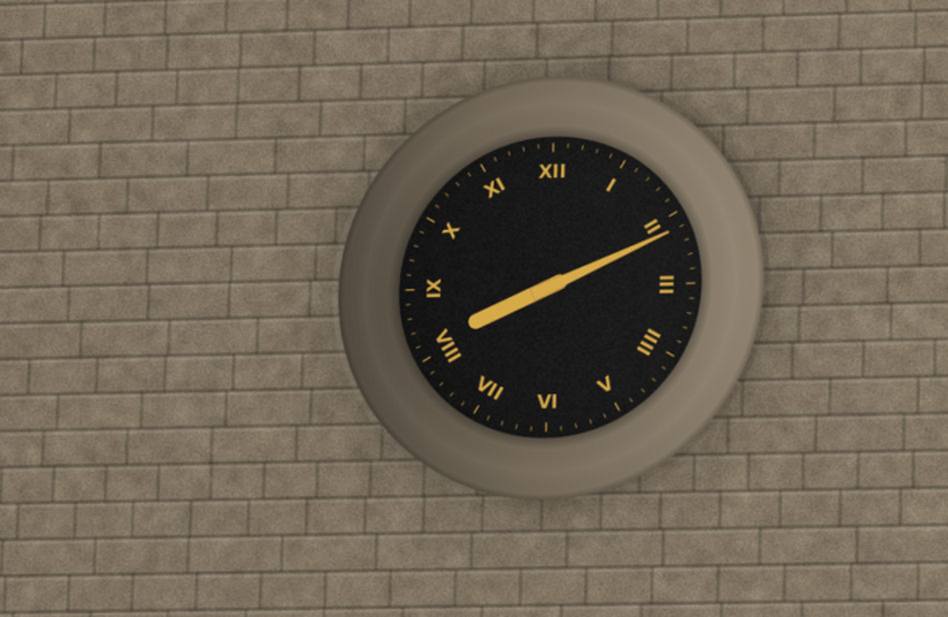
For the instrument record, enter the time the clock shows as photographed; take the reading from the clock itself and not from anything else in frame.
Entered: 8:11
